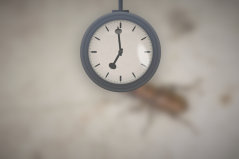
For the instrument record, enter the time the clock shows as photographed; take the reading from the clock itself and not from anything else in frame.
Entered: 6:59
